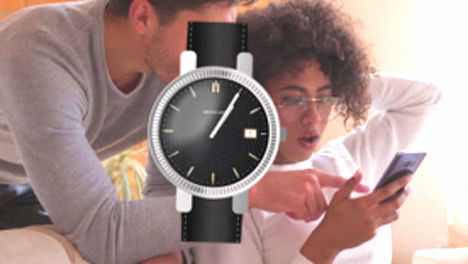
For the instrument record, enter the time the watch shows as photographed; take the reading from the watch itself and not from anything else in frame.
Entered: 1:05
